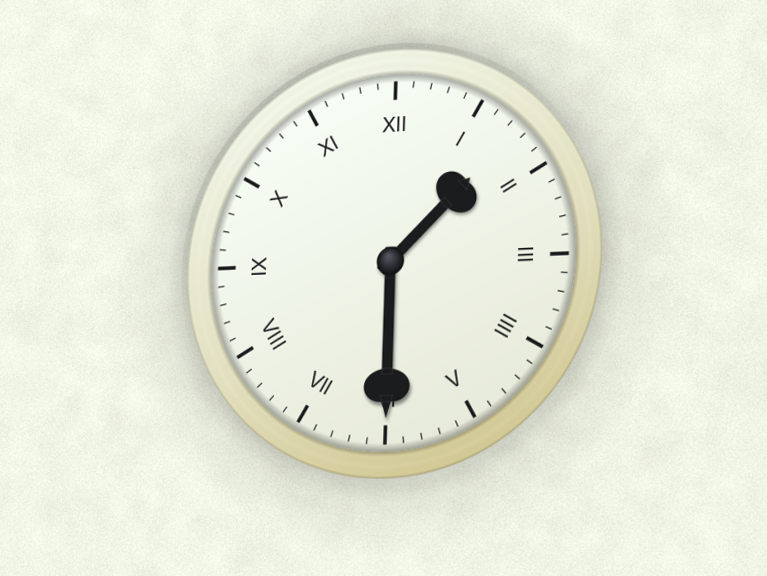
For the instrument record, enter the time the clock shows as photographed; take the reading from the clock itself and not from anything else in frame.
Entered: 1:30
